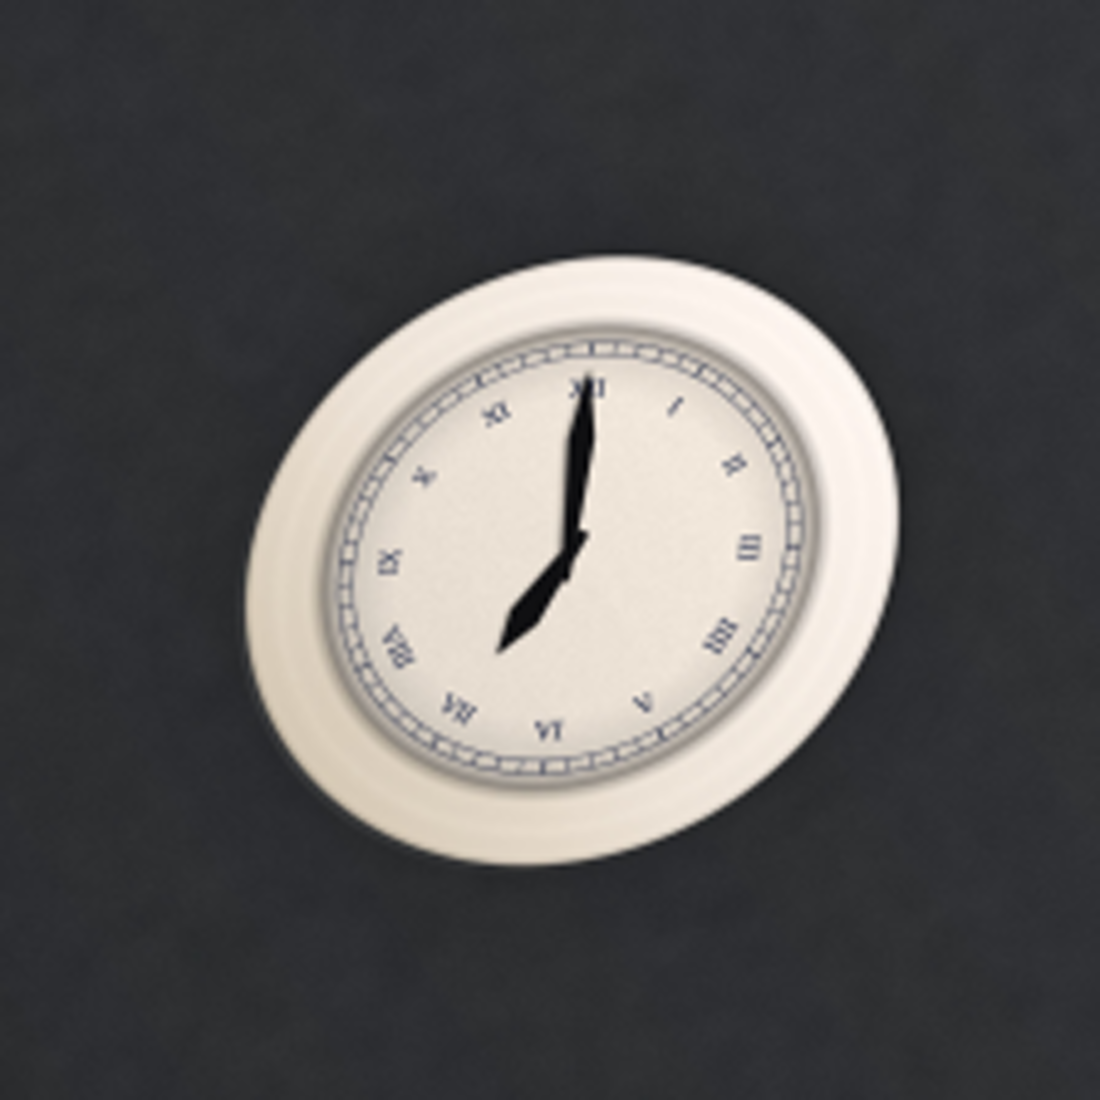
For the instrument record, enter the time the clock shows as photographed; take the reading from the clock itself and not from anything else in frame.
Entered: 7:00
